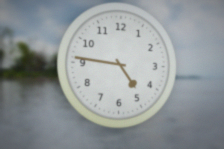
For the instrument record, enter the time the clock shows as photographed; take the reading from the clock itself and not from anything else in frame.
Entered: 4:46
